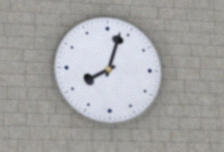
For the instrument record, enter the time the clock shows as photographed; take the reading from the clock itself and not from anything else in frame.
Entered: 8:03
